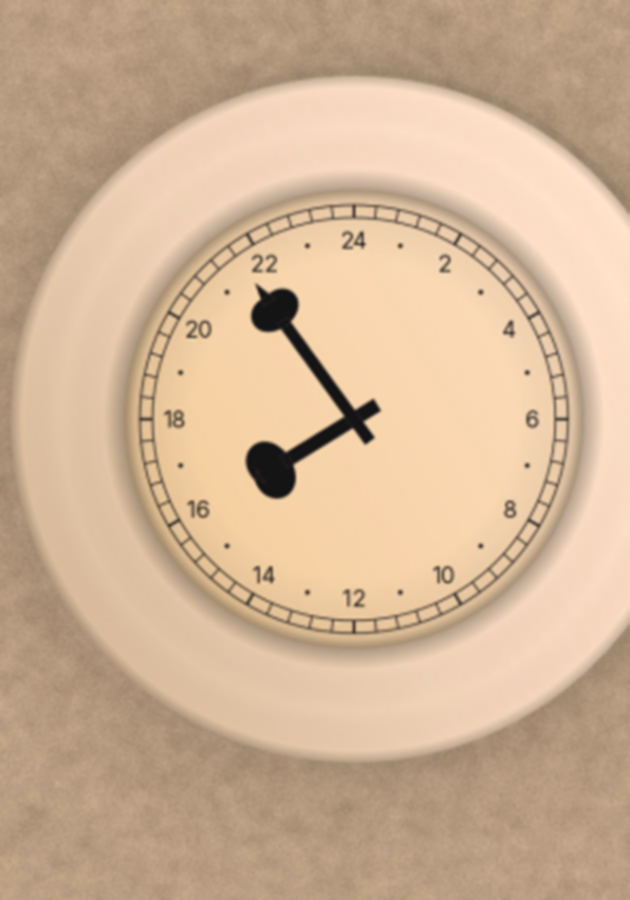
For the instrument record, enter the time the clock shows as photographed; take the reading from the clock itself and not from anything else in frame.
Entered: 15:54
